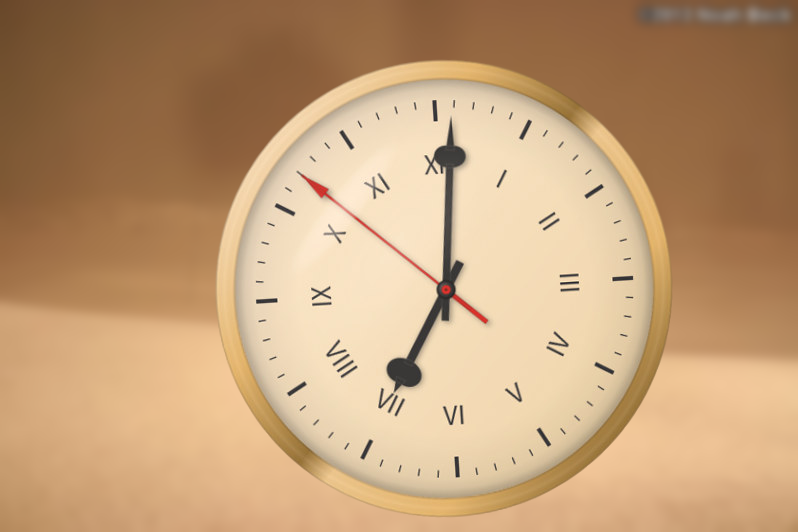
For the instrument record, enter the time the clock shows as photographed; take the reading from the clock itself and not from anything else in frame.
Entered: 7:00:52
